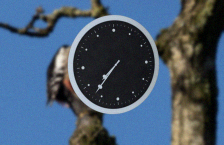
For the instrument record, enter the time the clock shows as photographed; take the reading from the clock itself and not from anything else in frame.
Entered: 7:37
